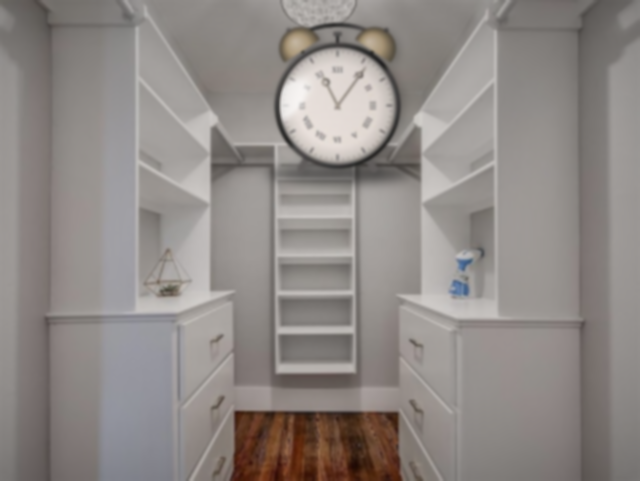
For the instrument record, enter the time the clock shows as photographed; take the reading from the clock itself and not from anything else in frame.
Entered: 11:06
